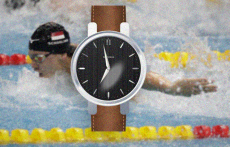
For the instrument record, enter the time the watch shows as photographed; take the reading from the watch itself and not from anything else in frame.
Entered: 6:58
